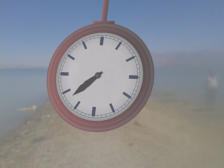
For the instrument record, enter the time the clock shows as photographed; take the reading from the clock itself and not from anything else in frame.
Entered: 7:38
